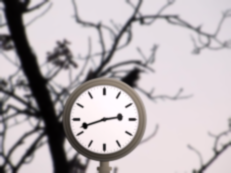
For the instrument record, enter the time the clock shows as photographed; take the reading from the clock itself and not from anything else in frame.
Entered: 2:42
